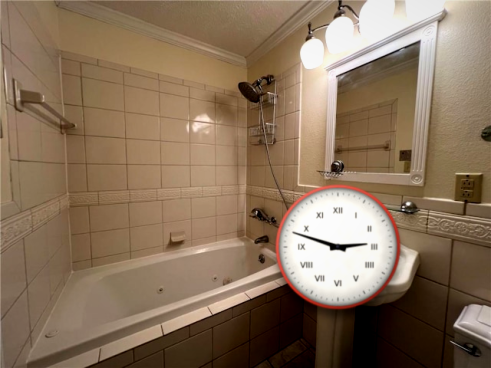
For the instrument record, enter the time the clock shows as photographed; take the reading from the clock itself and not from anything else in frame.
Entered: 2:48
